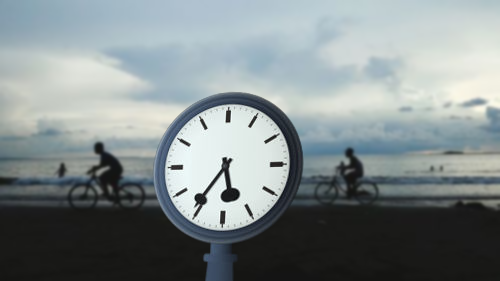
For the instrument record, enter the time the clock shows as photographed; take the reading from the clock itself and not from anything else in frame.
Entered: 5:36
